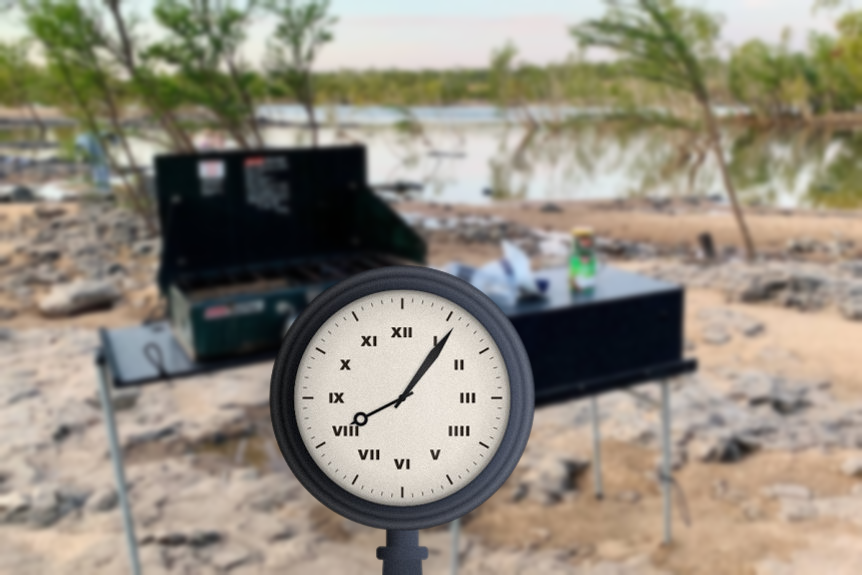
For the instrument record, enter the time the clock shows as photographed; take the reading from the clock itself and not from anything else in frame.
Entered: 8:06
